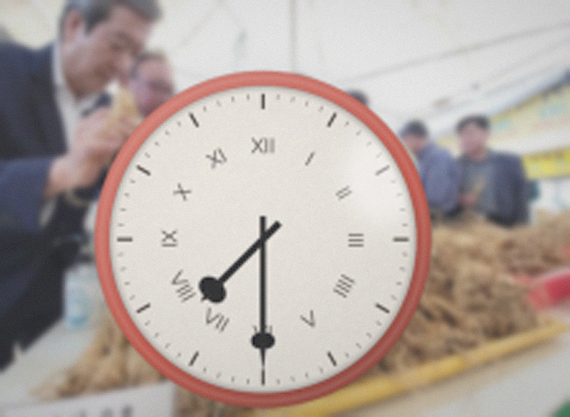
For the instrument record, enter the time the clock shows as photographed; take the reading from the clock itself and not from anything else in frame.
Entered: 7:30
